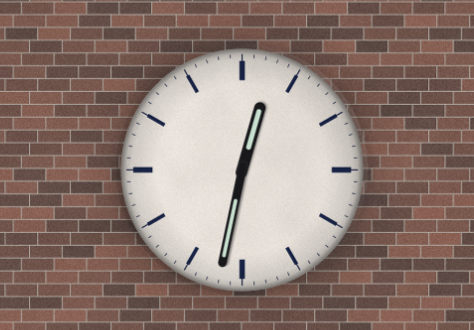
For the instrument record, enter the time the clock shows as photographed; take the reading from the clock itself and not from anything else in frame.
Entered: 12:32
